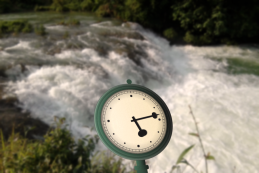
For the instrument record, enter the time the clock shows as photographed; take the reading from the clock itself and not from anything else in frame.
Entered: 5:13
